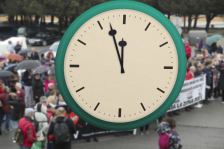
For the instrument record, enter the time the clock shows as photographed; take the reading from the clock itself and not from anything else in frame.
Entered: 11:57
